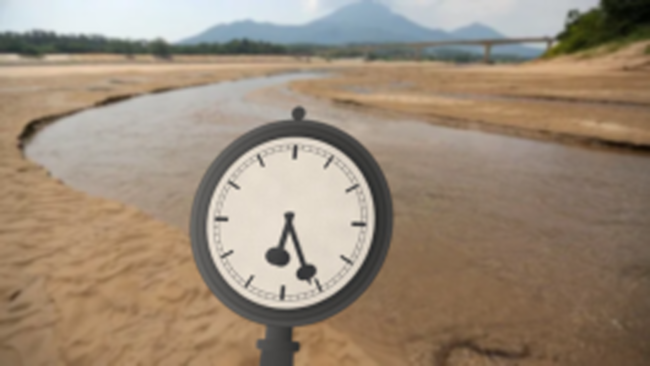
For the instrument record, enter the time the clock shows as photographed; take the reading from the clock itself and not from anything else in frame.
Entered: 6:26
